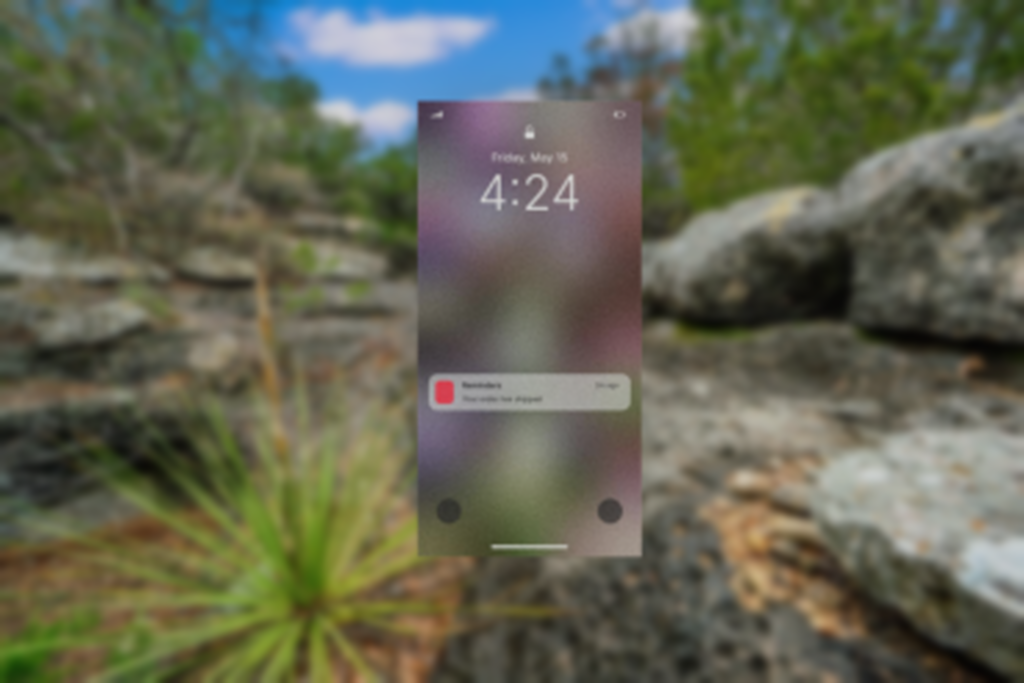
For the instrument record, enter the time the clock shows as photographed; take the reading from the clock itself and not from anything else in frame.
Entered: 4:24
